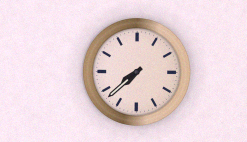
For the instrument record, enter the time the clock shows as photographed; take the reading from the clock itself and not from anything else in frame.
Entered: 7:38
